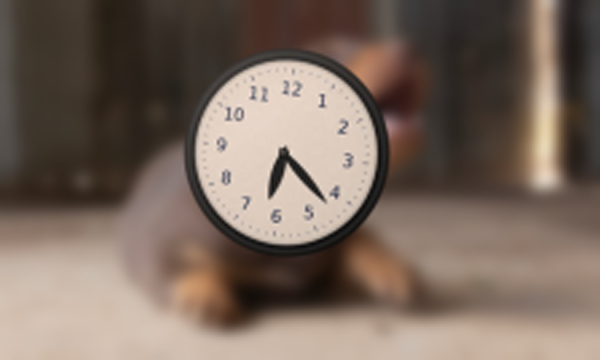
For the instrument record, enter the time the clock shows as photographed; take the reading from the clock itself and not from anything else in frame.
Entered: 6:22
